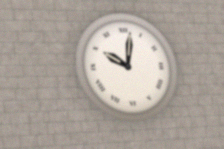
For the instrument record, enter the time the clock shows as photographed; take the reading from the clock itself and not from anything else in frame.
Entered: 10:02
